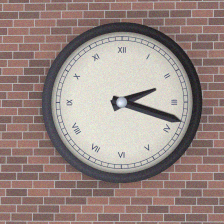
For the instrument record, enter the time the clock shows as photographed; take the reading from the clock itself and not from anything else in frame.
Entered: 2:18
